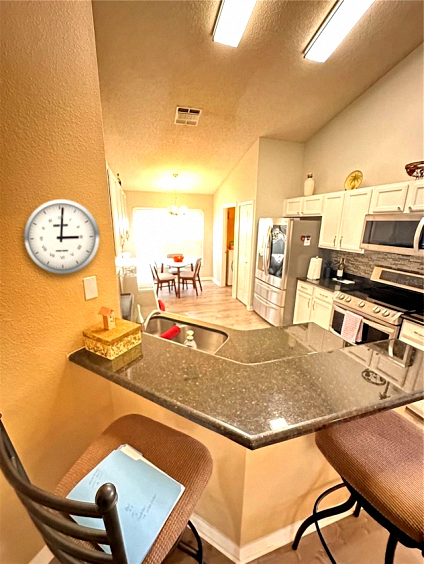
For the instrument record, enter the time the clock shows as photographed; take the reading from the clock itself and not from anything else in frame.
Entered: 3:01
